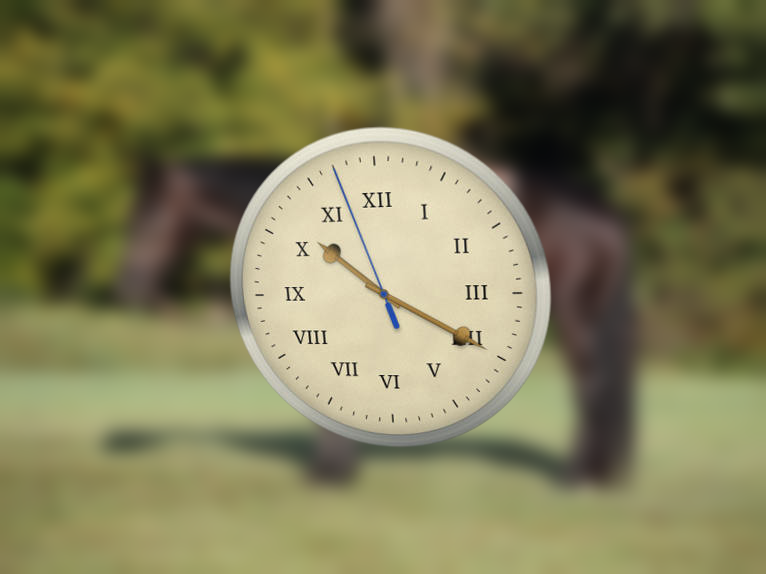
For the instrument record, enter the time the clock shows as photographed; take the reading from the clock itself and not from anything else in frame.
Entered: 10:19:57
